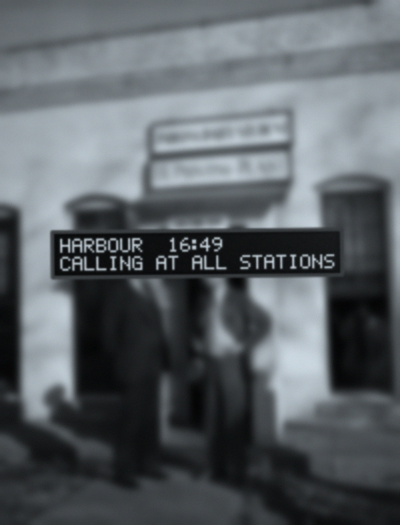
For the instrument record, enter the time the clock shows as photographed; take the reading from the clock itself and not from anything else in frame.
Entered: 16:49
